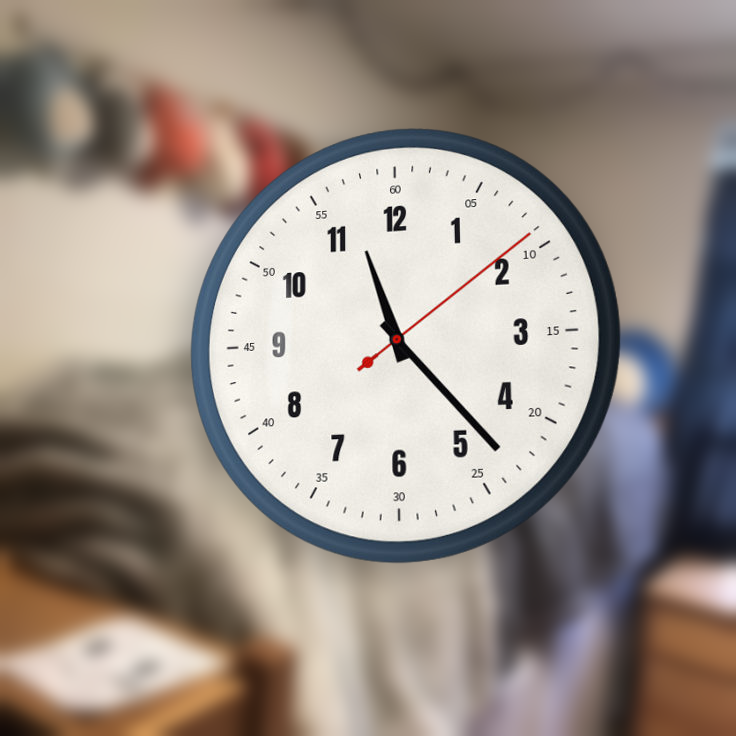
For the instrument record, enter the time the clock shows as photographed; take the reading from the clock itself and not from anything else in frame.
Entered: 11:23:09
